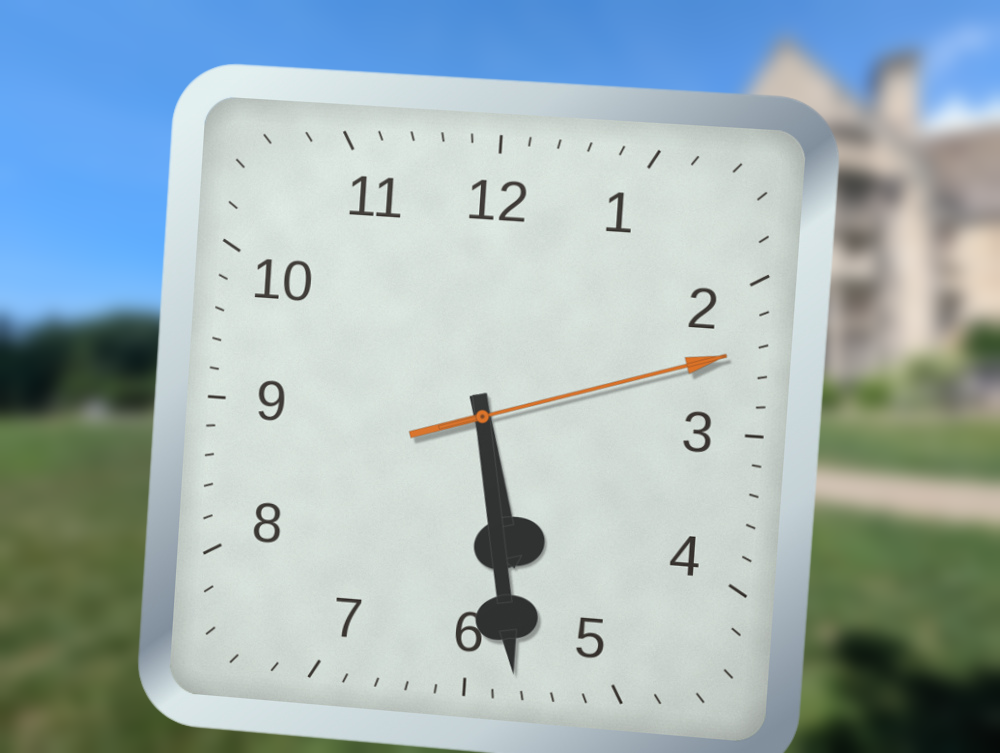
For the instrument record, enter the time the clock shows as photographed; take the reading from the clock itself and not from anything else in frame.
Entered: 5:28:12
